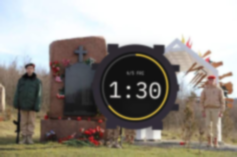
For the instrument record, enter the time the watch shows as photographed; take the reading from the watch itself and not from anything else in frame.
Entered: 1:30
